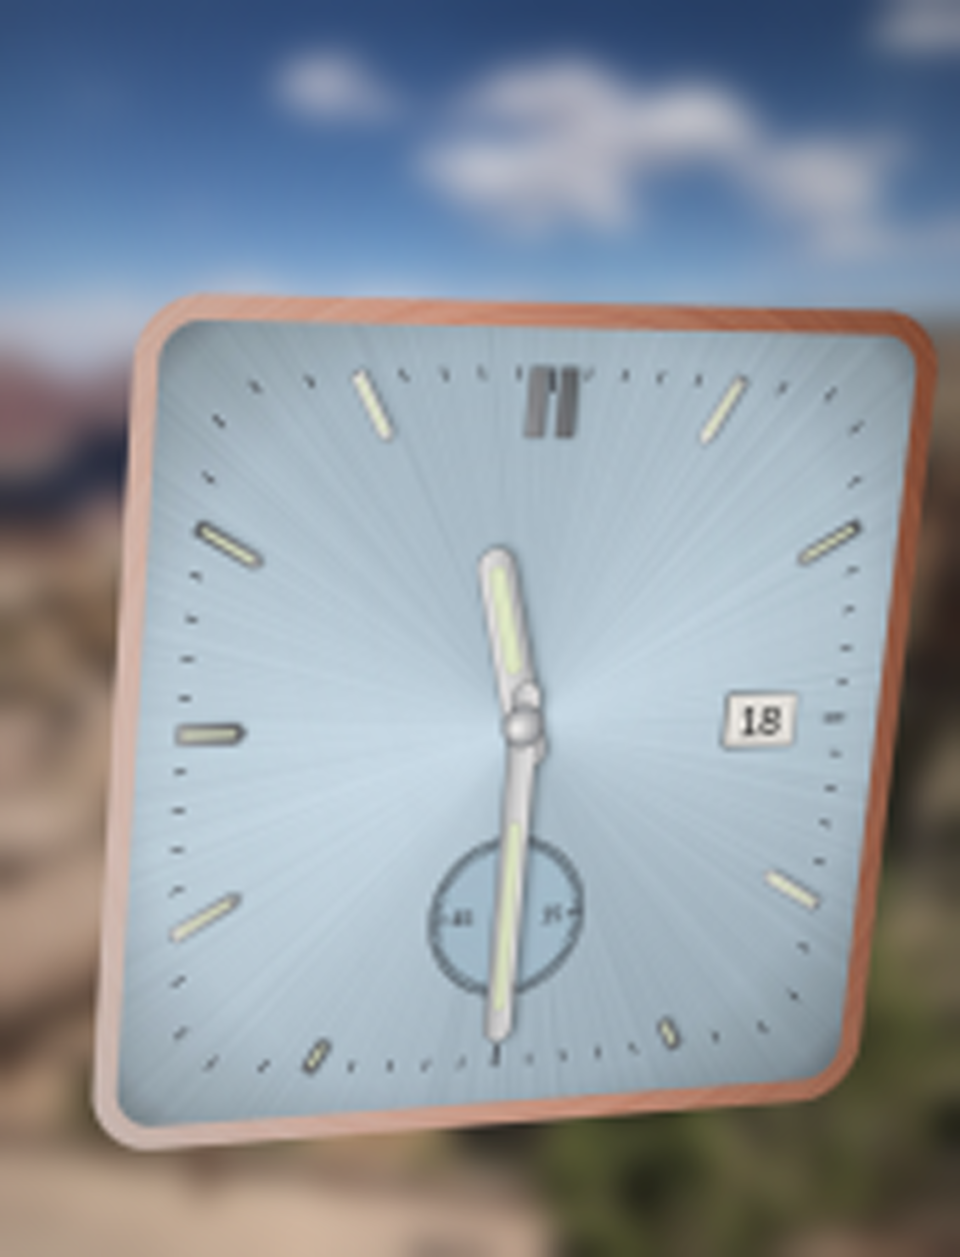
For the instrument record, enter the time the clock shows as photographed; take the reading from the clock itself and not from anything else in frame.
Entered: 11:30
